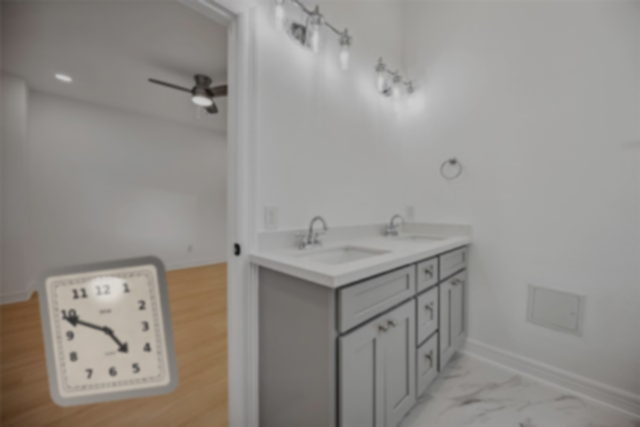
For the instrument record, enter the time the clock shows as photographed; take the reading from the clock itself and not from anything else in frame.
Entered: 4:49
